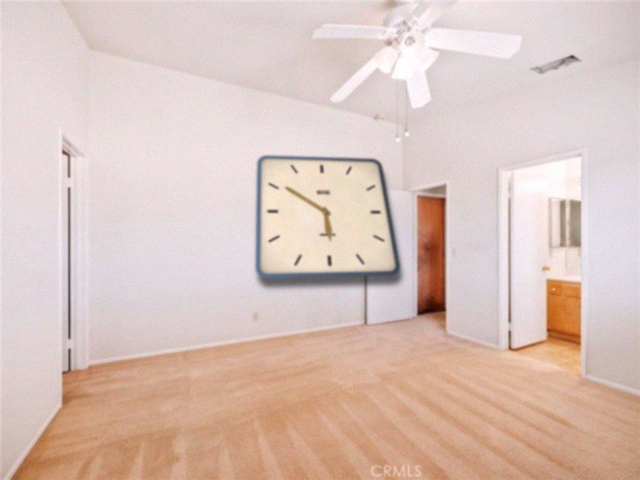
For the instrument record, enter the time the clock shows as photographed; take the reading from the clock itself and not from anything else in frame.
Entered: 5:51
